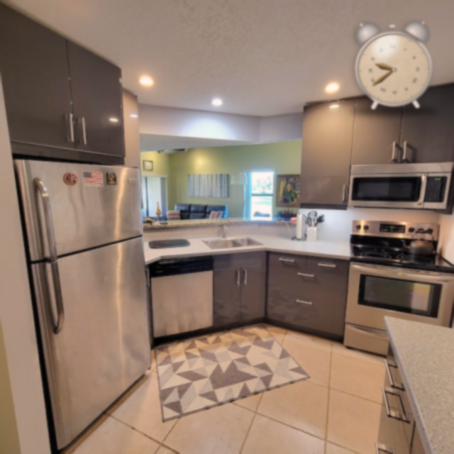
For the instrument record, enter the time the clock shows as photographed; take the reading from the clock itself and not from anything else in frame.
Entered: 9:39
